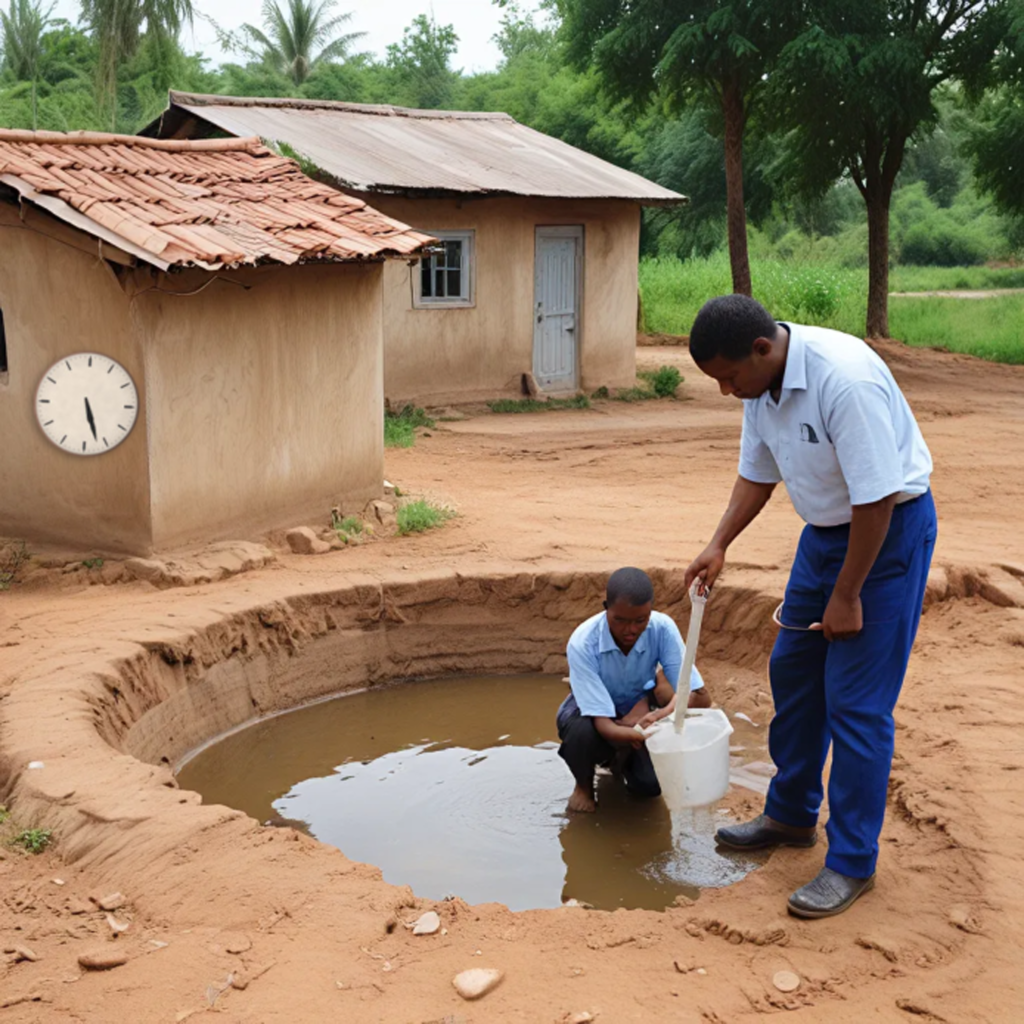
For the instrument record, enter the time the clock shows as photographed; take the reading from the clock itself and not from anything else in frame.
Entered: 5:27
